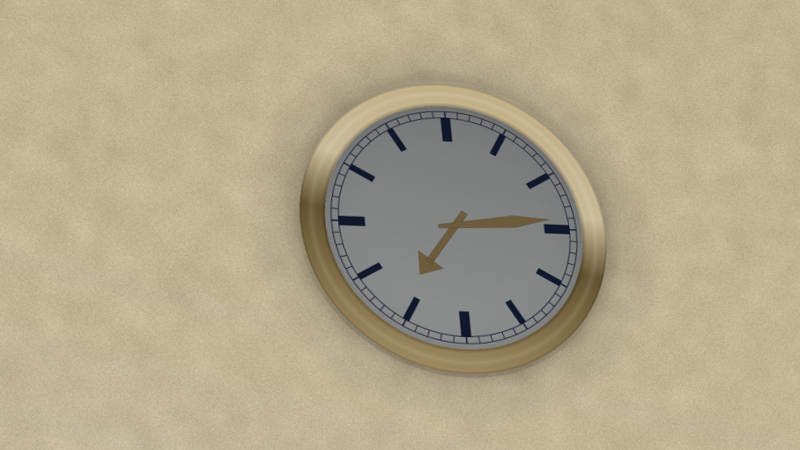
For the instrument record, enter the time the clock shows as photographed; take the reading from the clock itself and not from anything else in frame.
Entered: 7:14
